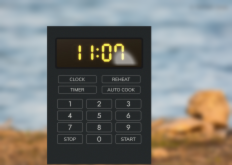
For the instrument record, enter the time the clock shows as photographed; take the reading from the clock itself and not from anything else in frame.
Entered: 11:07
